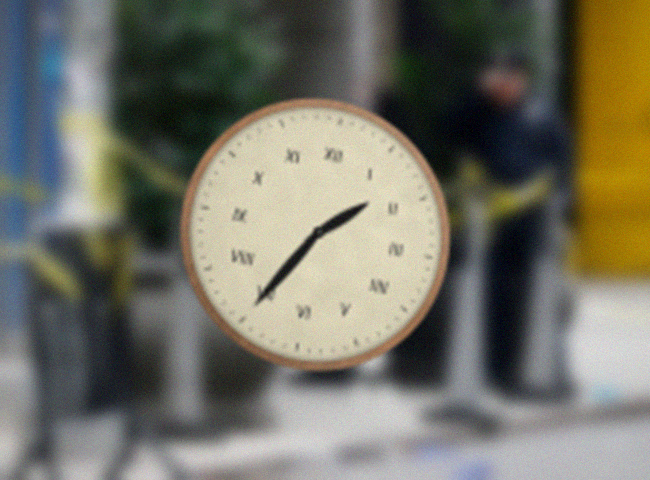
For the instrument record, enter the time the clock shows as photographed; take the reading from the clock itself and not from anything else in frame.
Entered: 1:35
